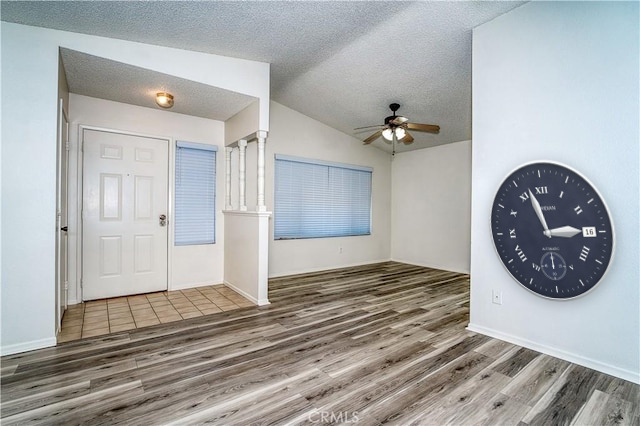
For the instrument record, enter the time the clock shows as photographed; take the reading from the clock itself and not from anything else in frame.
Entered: 2:57
